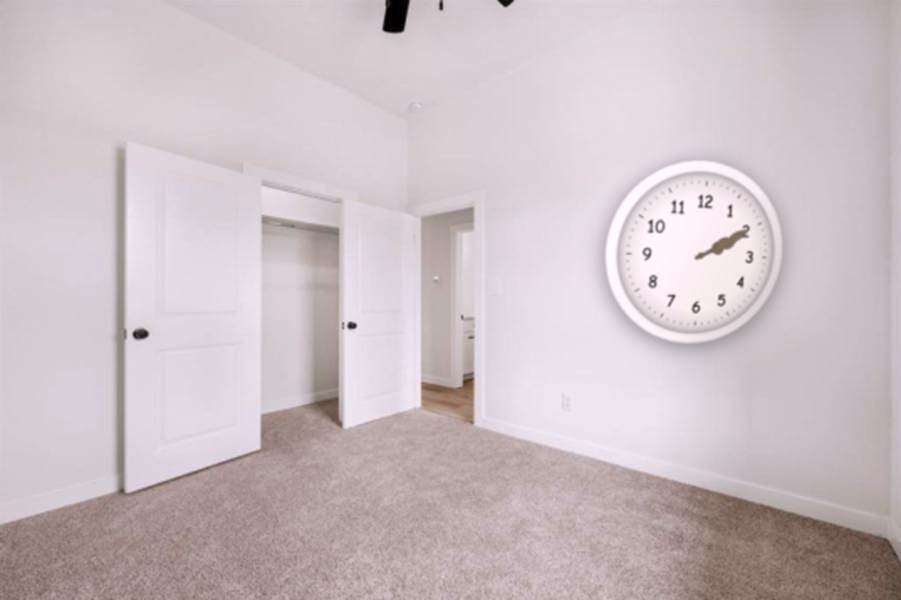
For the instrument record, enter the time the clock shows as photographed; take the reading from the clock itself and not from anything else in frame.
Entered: 2:10
